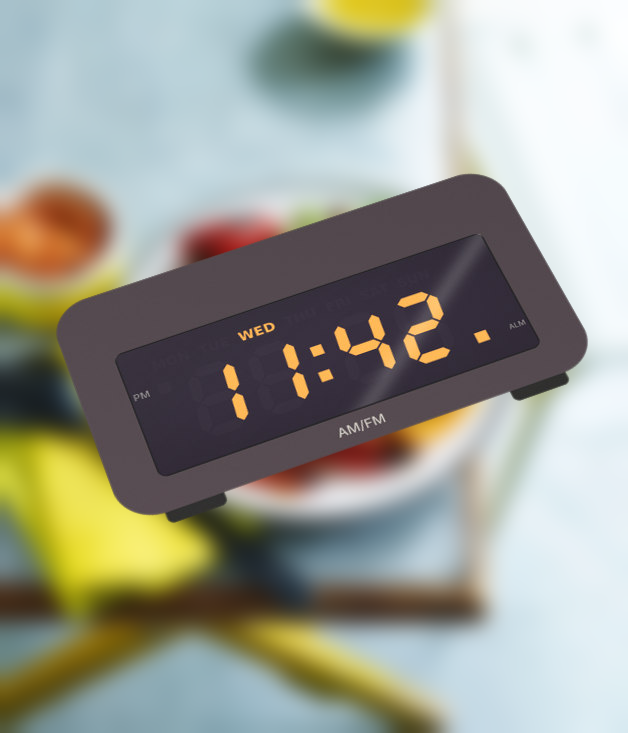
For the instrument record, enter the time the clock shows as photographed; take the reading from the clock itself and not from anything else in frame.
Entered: 11:42
